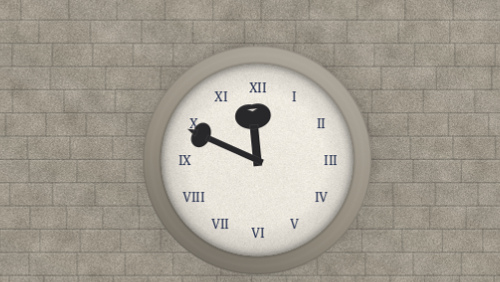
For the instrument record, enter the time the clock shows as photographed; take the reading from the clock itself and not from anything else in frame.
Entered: 11:49
